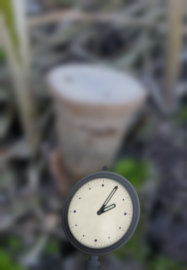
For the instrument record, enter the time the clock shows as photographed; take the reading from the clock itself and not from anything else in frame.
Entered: 2:05
